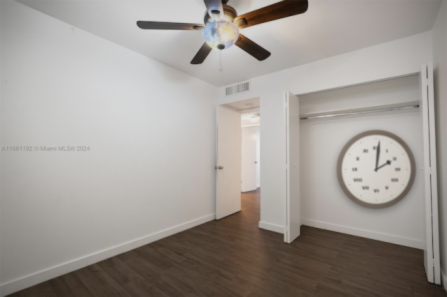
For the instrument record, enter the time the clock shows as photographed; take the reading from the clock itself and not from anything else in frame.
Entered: 2:01
